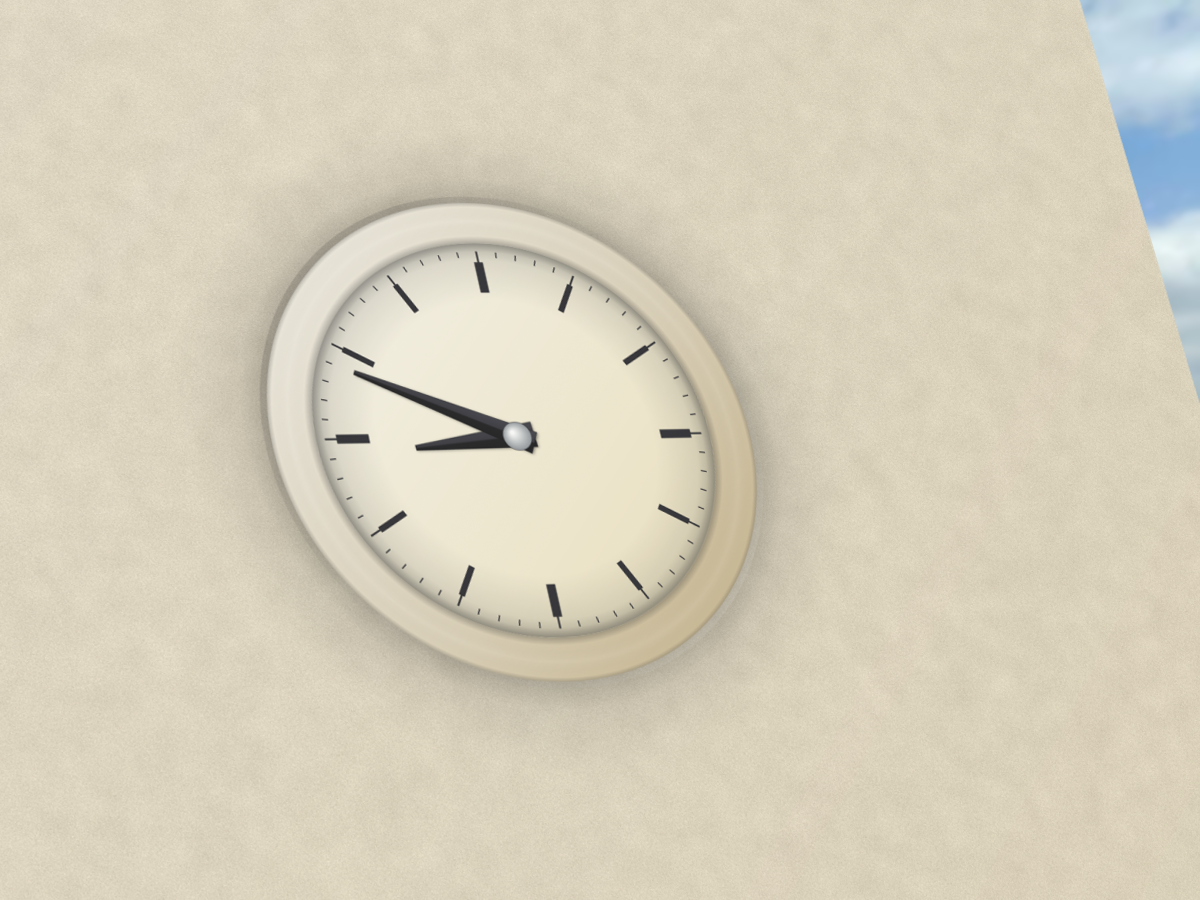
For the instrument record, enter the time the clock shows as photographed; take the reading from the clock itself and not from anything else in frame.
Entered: 8:49
